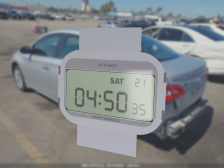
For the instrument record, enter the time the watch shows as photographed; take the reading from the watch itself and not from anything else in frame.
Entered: 4:50:35
